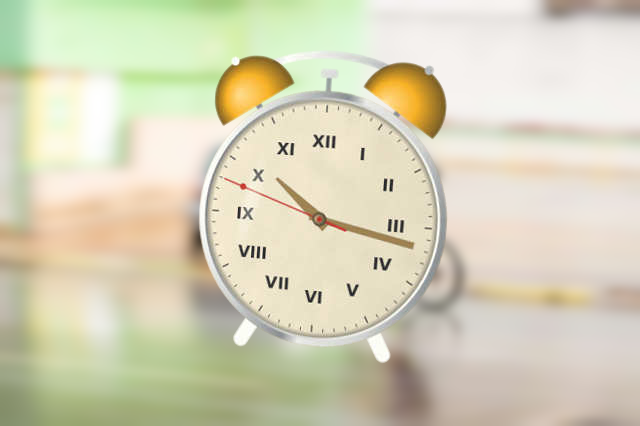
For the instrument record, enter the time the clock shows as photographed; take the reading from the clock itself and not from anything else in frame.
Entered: 10:16:48
